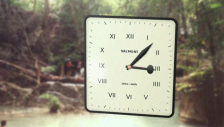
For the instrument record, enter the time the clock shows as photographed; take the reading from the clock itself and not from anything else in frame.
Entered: 3:07
